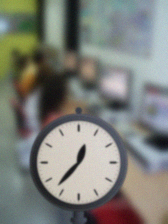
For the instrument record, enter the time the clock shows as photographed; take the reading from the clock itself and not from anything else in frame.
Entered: 12:37
